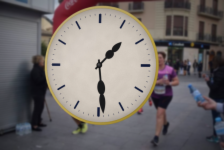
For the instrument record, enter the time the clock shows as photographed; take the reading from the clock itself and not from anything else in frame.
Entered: 1:29
